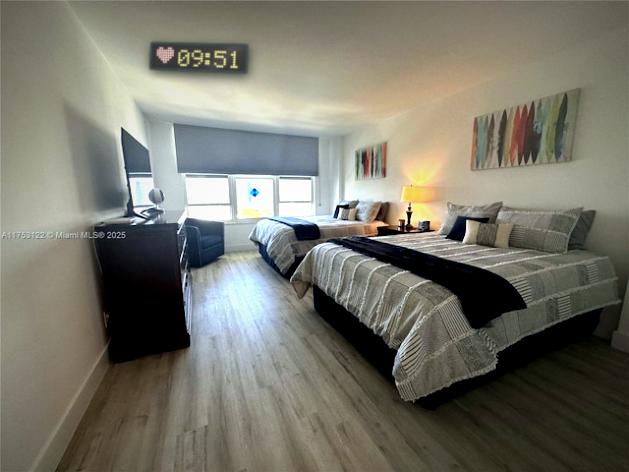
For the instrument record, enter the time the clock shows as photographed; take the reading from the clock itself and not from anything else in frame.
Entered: 9:51
